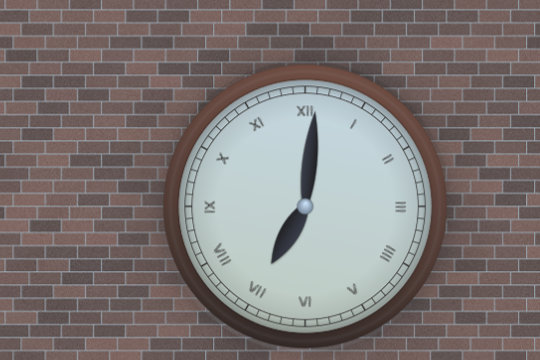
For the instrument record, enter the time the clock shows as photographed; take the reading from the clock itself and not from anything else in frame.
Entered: 7:01
